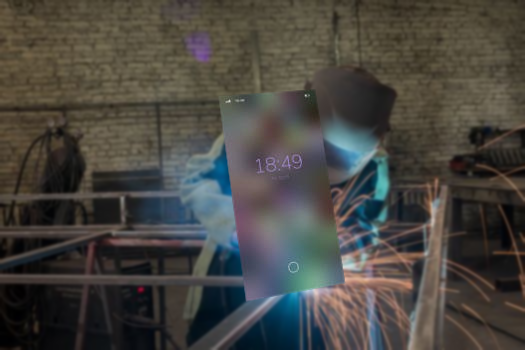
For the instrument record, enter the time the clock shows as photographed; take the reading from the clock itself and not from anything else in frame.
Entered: 18:49
